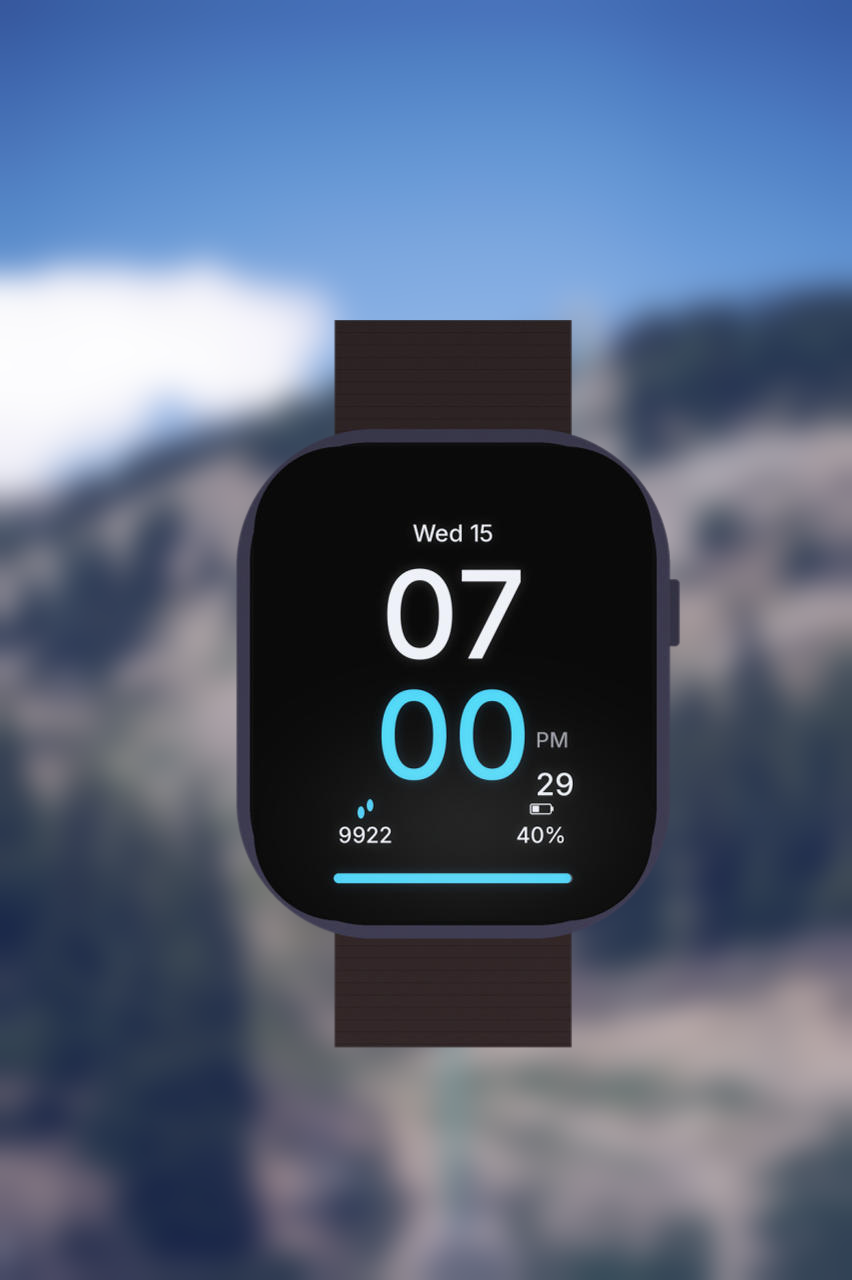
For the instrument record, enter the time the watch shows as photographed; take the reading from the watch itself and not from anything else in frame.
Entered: 7:00:29
